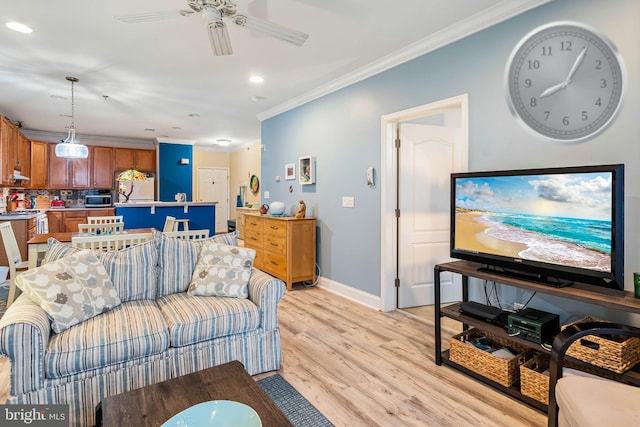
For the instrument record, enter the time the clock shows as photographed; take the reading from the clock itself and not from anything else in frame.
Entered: 8:05
